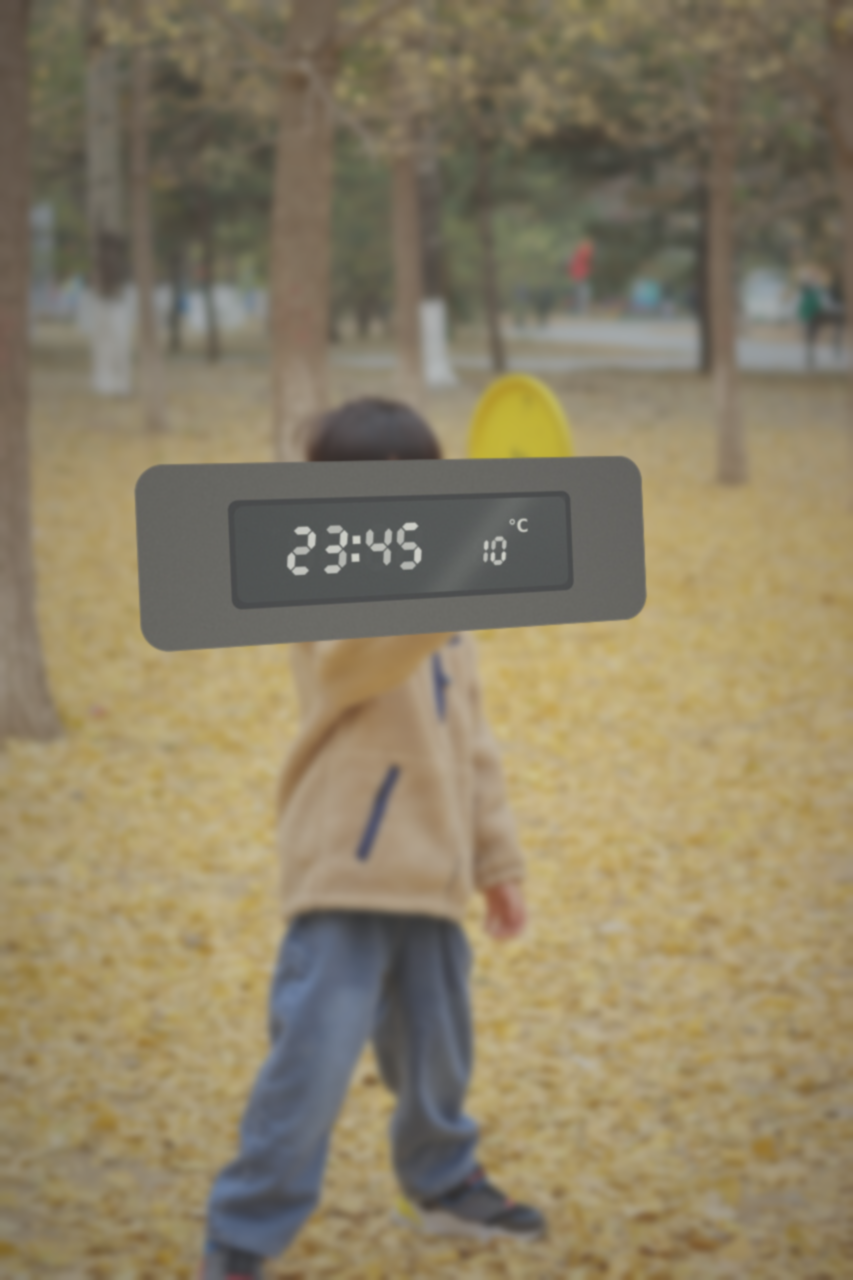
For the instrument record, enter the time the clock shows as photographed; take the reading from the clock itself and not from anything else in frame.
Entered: 23:45
